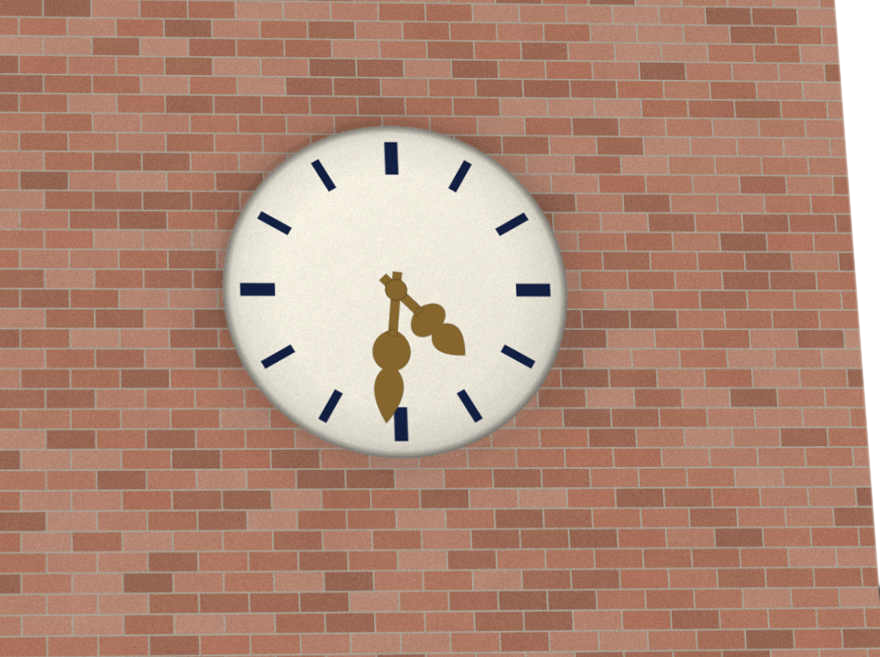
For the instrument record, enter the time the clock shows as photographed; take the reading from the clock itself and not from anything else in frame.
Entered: 4:31
